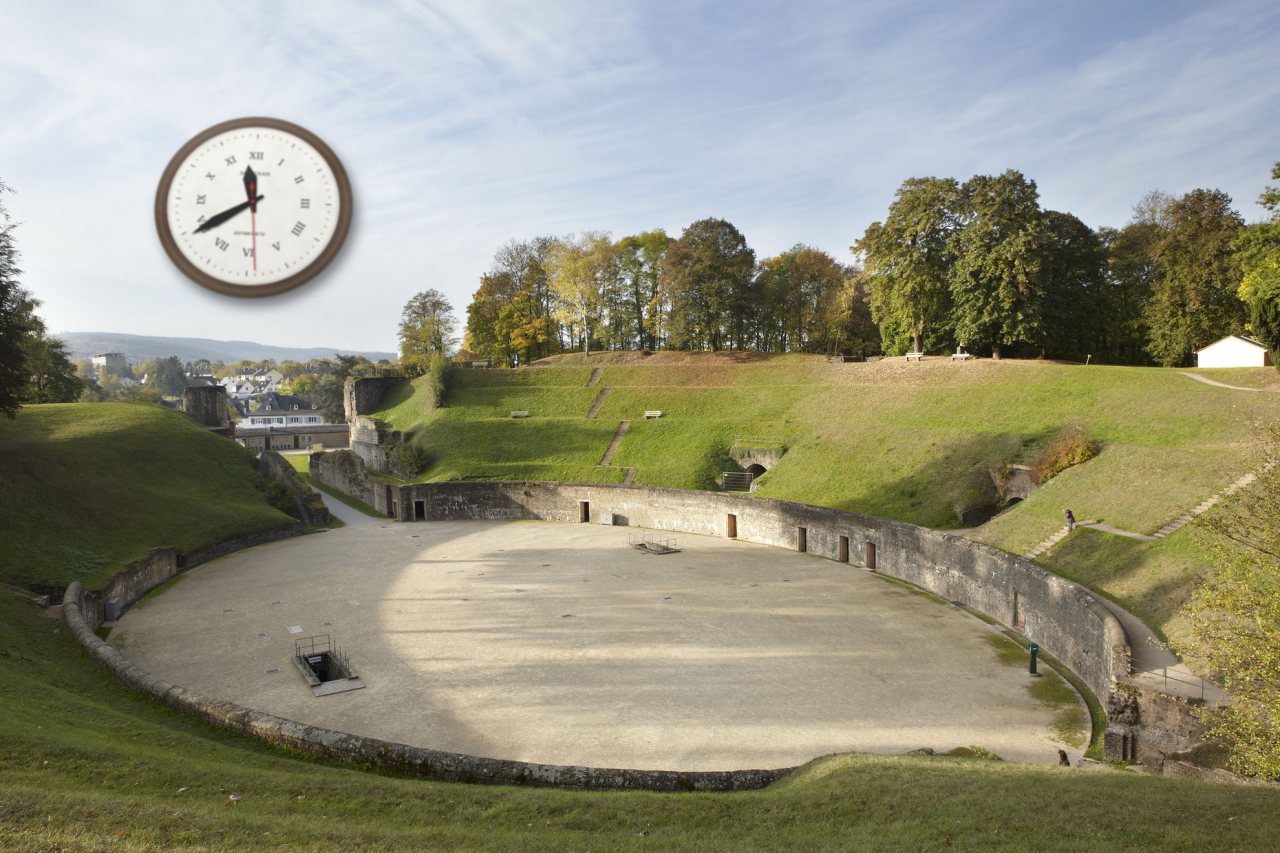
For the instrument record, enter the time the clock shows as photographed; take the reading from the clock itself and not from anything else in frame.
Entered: 11:39:29
